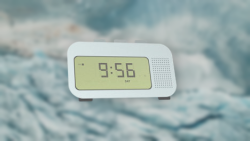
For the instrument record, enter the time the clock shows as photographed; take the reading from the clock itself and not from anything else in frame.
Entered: 9:56
